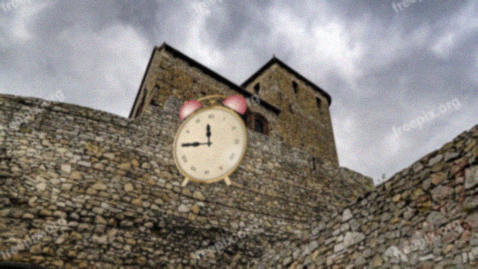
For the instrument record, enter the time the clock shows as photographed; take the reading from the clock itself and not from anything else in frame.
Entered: 11:45
